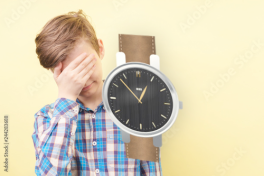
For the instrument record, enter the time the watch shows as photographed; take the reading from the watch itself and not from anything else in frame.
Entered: 12:53
